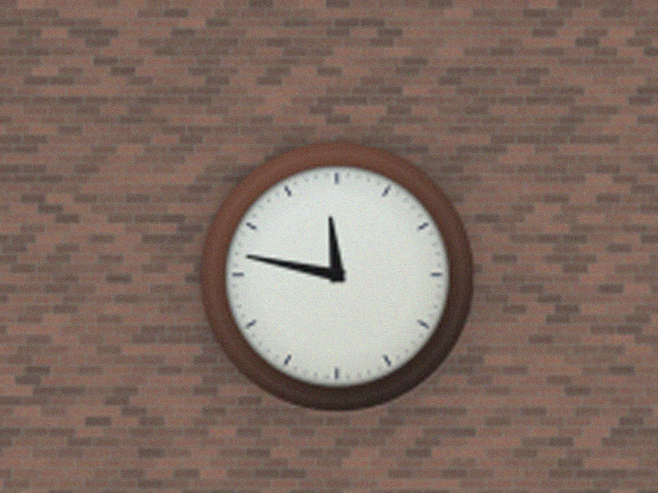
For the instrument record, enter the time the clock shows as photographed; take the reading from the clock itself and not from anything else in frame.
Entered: 11:47
